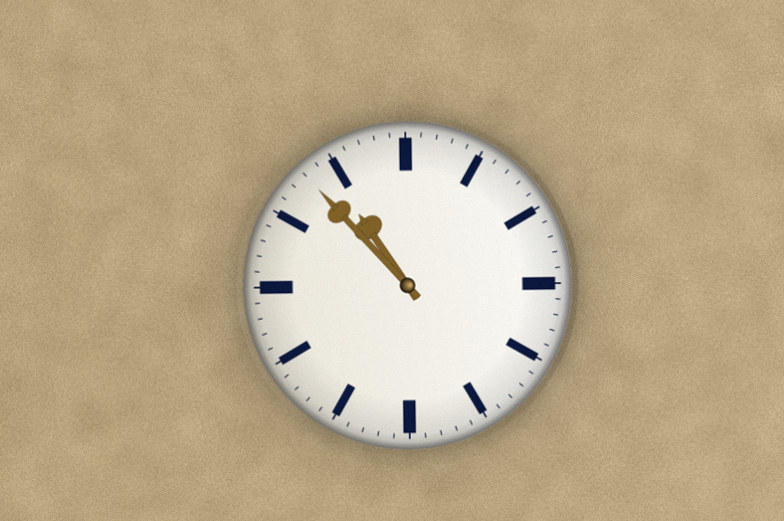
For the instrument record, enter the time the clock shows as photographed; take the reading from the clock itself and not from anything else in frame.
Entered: 10:53
